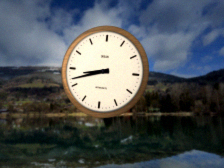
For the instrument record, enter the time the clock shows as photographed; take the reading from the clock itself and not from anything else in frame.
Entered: 8:42
